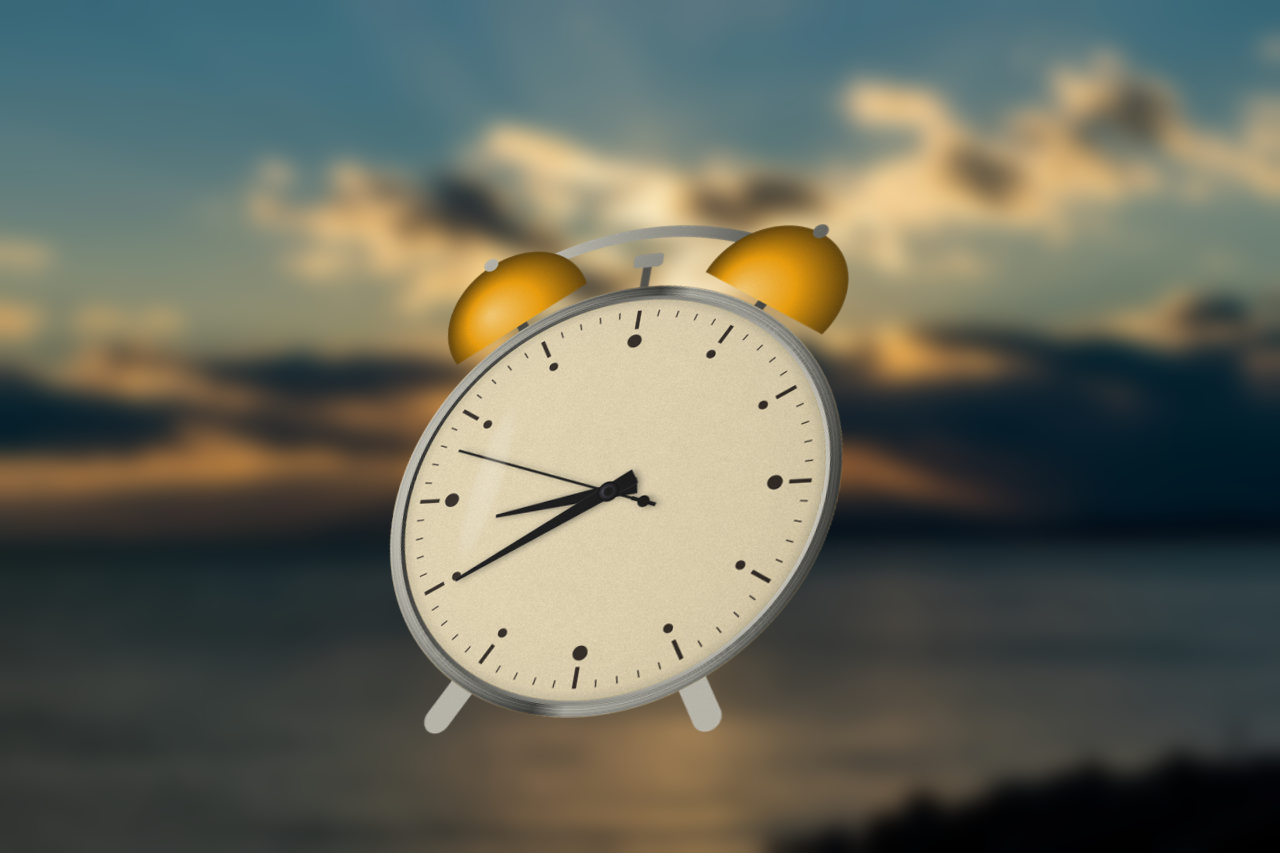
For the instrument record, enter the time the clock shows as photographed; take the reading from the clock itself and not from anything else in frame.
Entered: 8:39:48
